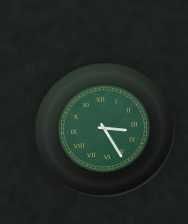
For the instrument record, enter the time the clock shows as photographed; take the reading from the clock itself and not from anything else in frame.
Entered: 3:26
